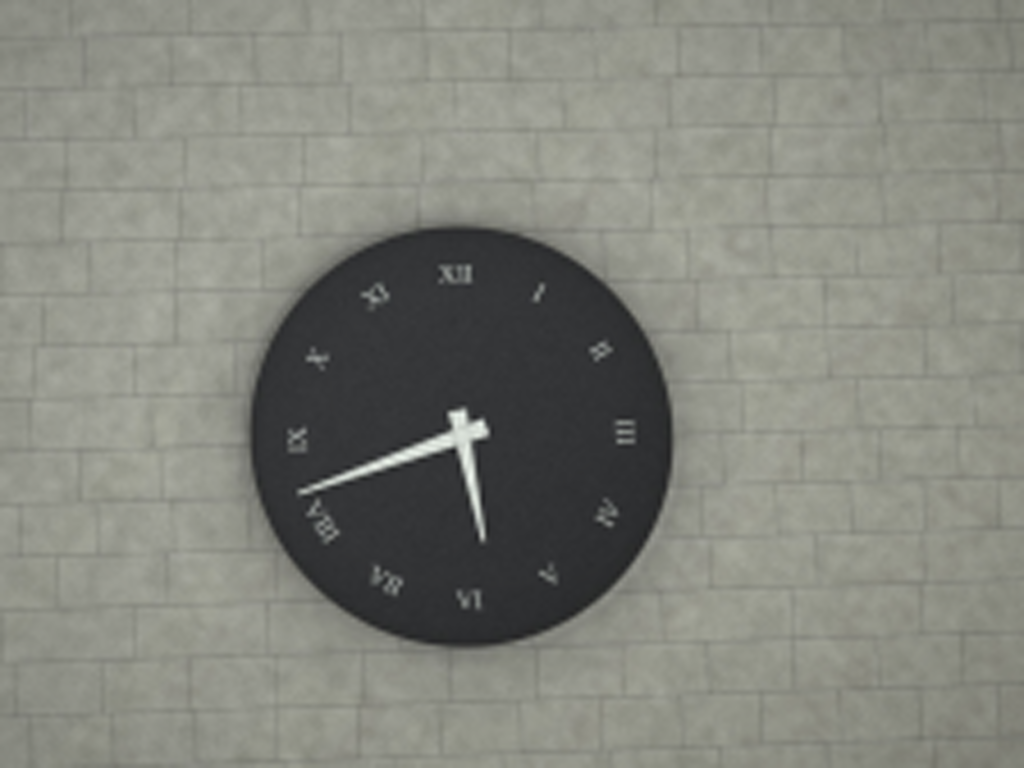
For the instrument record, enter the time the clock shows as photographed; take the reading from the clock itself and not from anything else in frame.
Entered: 5:42
